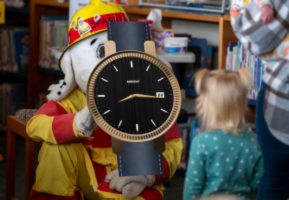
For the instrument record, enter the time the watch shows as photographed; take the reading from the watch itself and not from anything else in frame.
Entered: 8:16
